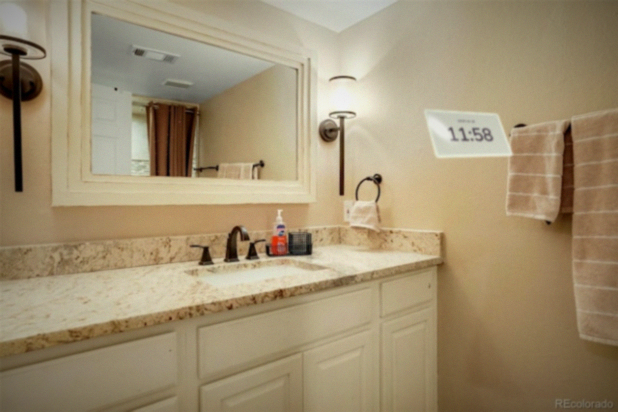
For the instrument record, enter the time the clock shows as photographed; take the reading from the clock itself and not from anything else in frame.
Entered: 11:58
